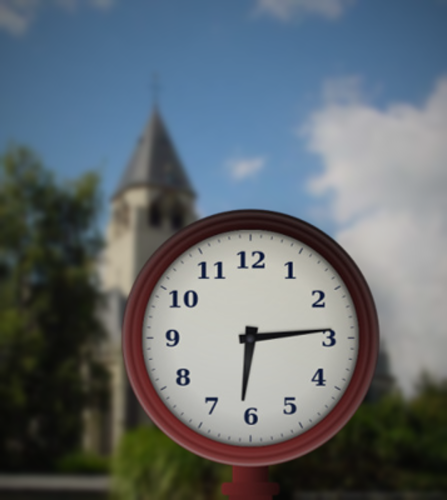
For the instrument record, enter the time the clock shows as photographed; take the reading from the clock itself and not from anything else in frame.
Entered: 6:14
